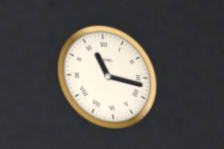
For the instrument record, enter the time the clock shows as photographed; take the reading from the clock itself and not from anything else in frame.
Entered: 11:17
